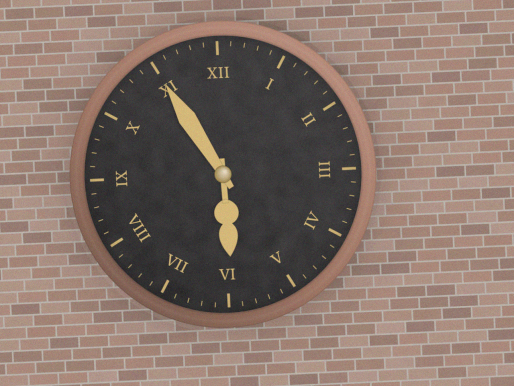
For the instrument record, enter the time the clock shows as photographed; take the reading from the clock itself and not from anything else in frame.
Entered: 5:55
